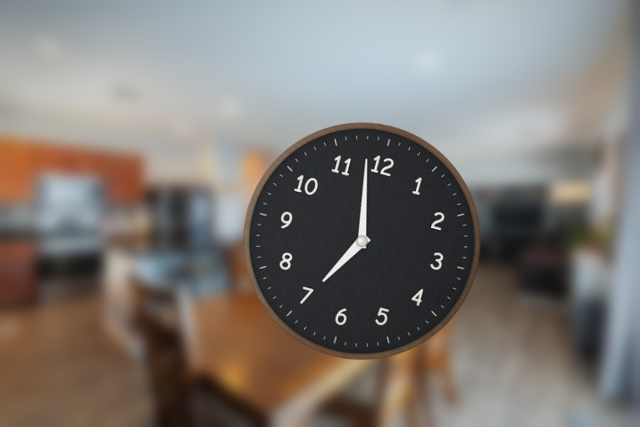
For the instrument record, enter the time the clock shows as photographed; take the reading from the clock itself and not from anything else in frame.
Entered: 6:58
